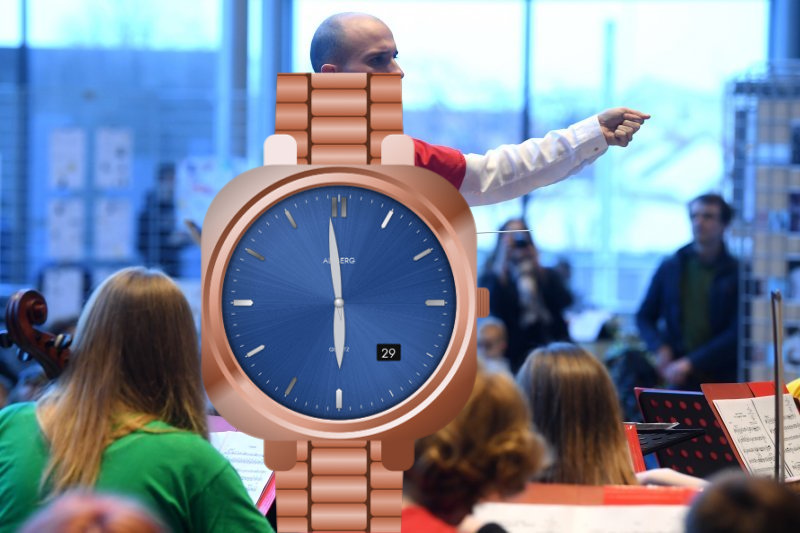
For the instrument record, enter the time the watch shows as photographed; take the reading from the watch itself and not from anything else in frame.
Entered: 5:59
